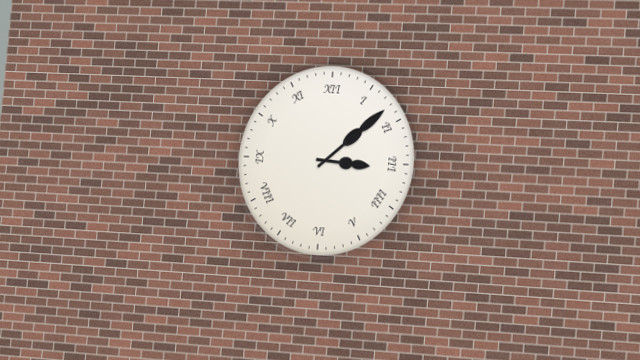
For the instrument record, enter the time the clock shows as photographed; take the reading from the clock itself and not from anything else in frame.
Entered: 3:08
